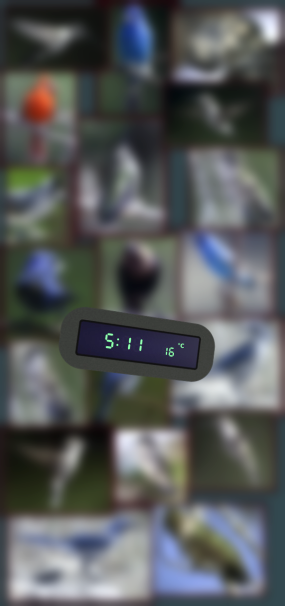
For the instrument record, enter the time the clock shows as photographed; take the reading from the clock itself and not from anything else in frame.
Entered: 5:11
